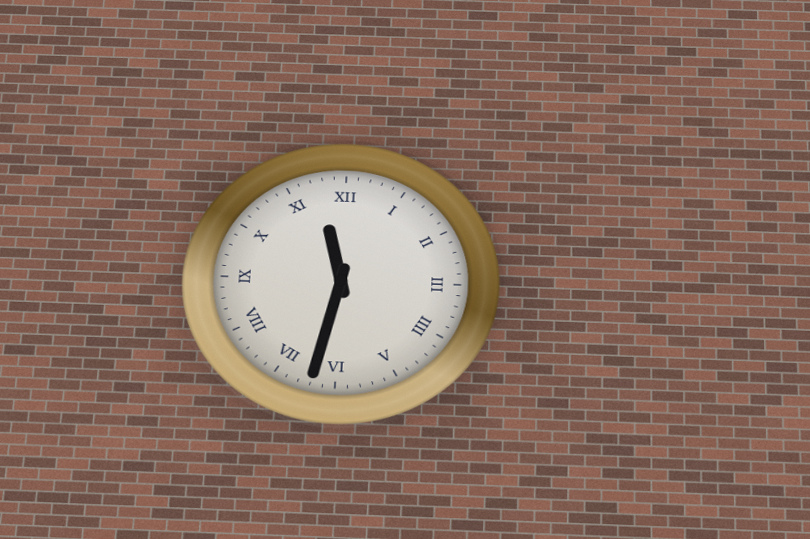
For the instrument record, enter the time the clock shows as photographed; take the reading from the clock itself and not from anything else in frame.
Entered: 11:32
